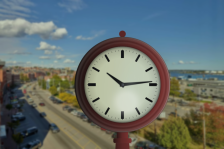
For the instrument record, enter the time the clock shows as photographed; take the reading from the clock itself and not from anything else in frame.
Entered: 10:14
